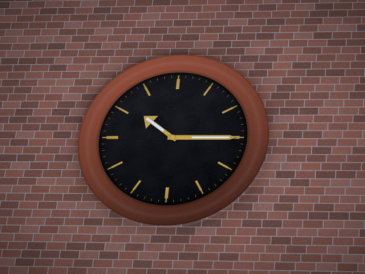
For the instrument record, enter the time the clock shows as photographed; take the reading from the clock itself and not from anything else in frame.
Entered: 10:15
